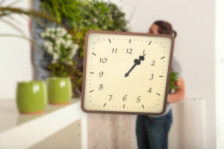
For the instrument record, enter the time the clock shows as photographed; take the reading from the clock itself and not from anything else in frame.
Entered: 1:06
